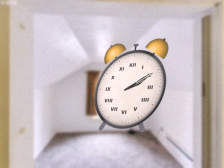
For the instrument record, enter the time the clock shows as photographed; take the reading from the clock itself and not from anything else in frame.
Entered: 2:10
